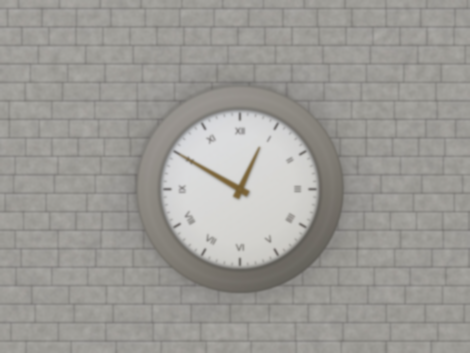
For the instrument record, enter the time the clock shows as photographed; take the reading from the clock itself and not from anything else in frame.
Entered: 12:50
